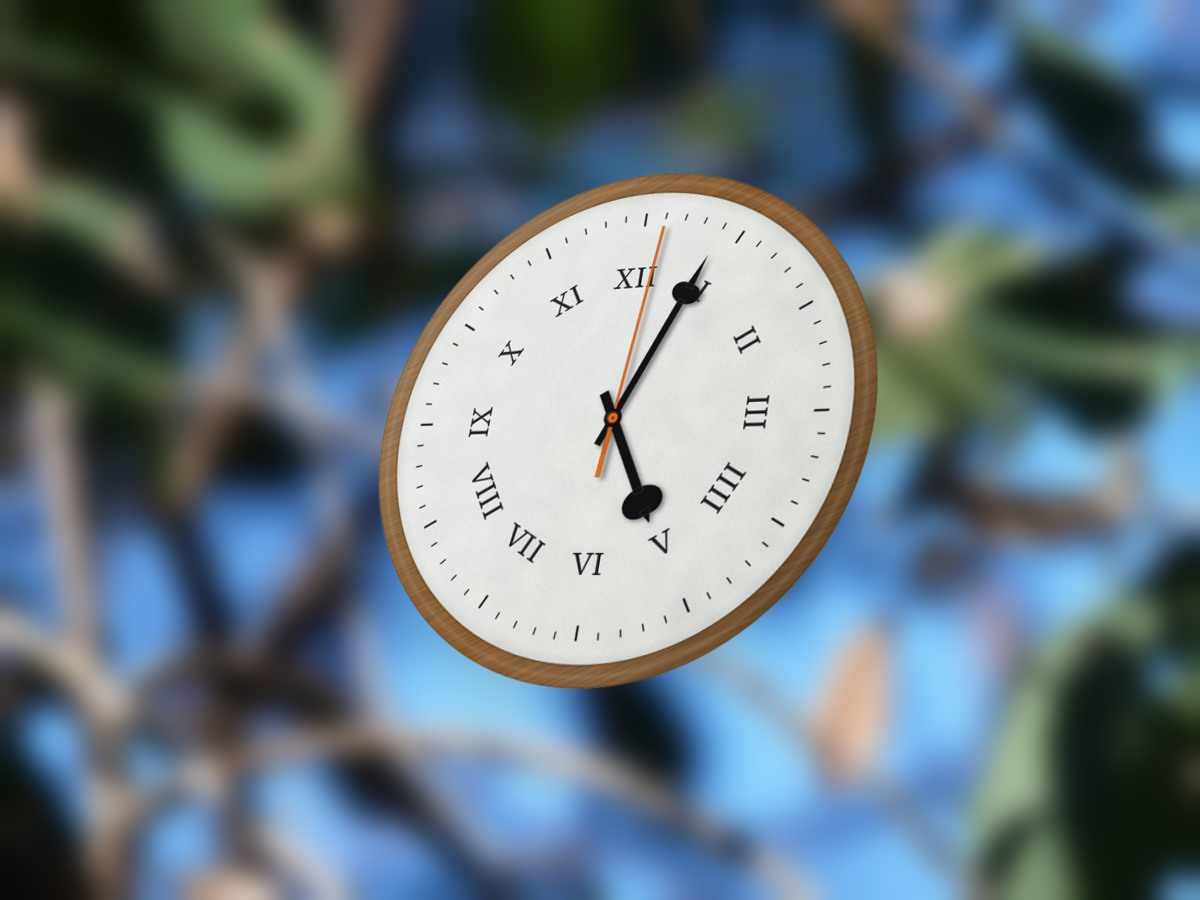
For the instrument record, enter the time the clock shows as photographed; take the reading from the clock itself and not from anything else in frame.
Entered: 5:04:01
